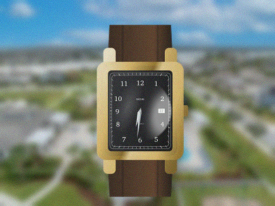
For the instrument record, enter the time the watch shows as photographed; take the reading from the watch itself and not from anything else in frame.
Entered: 6:31
